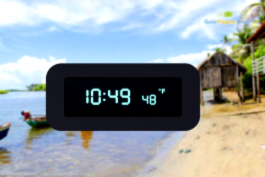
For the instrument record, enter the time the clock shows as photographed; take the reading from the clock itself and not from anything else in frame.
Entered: 10:49
